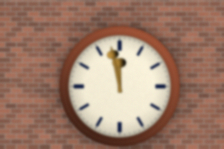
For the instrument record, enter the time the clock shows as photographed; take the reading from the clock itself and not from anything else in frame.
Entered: 11:58
